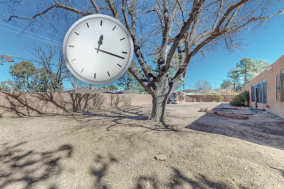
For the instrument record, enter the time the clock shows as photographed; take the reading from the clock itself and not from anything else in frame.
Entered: 12:17
